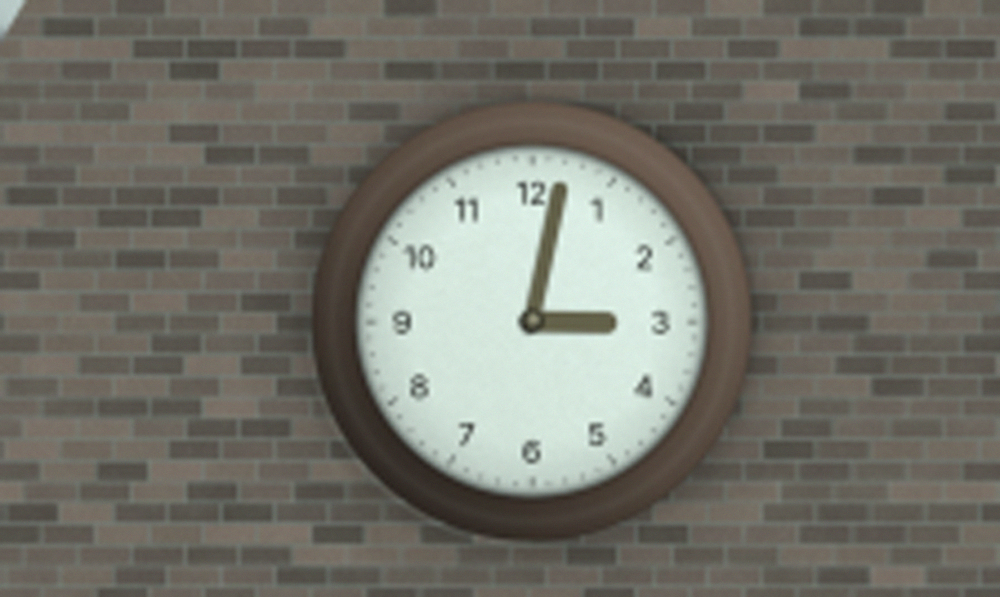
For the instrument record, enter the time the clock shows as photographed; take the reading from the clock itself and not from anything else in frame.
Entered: 3:02
